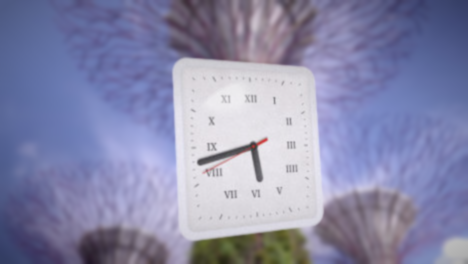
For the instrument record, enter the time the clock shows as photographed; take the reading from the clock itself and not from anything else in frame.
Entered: 5:42:41
